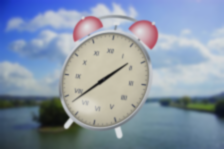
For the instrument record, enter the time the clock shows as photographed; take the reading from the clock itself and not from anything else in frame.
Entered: 1:38
